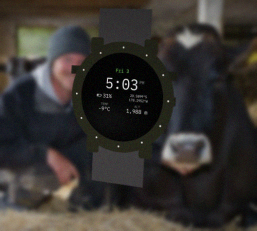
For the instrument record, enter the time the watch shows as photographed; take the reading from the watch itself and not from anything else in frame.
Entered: 5:03
